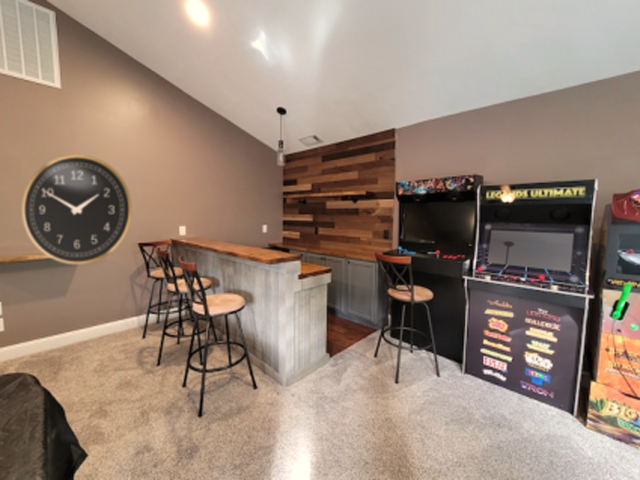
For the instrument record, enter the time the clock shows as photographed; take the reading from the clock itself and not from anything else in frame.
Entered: 1:50
